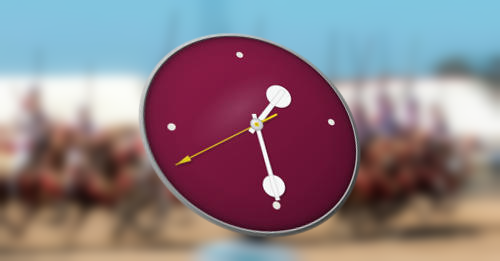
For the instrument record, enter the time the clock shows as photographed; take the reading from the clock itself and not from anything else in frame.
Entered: 1:29:41
